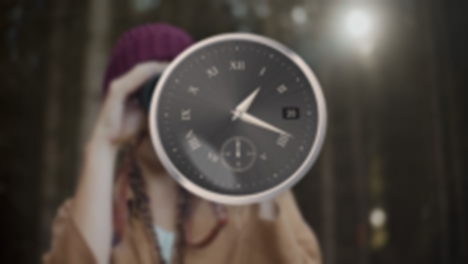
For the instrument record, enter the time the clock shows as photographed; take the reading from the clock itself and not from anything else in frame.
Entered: 1:19
